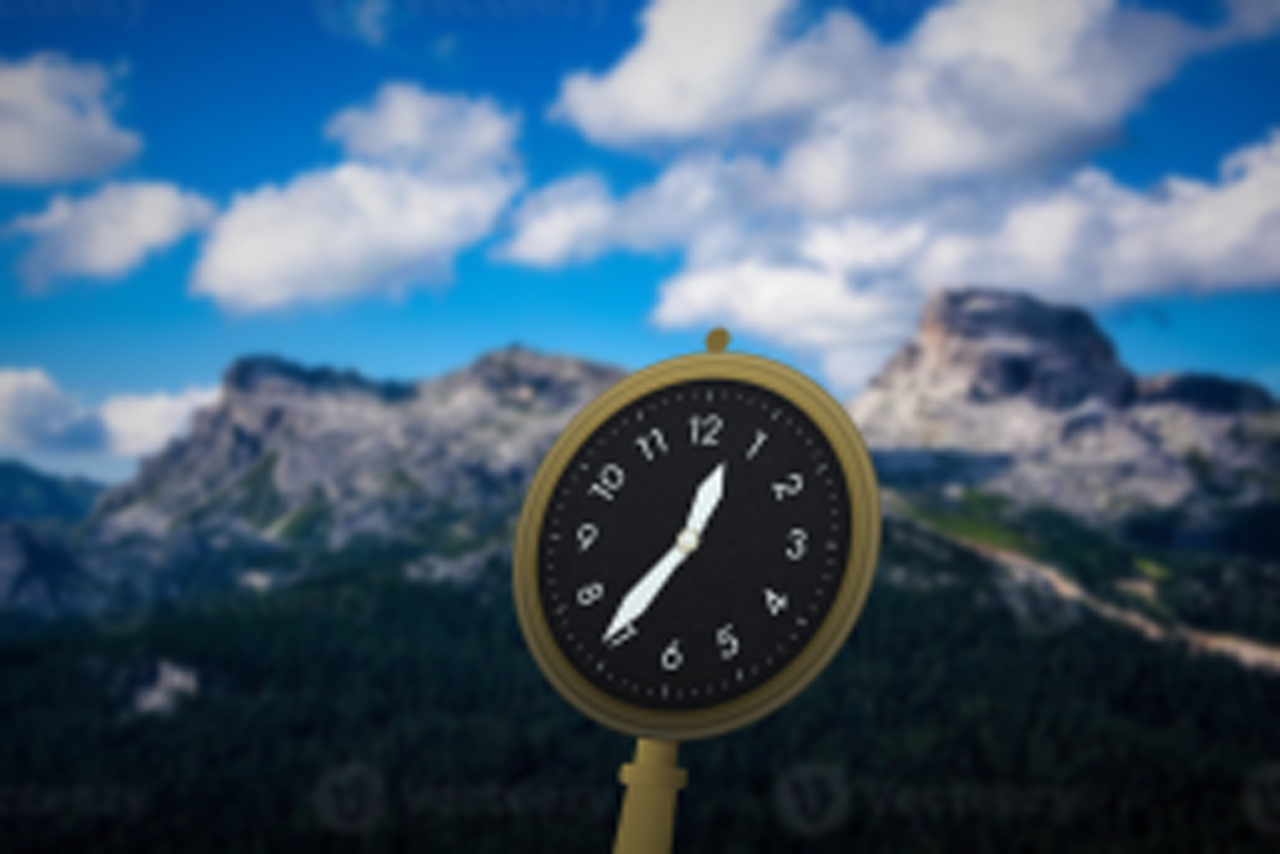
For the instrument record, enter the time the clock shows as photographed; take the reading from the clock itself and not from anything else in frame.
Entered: 12:36
